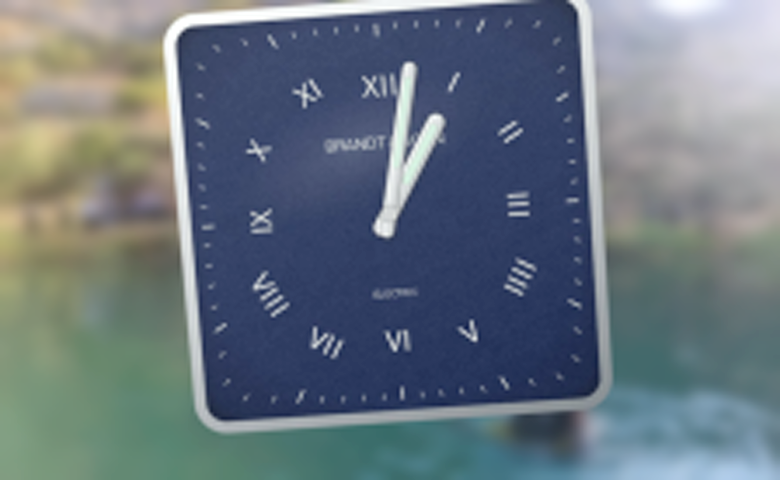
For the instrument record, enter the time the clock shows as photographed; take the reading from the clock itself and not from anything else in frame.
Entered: 1:02
